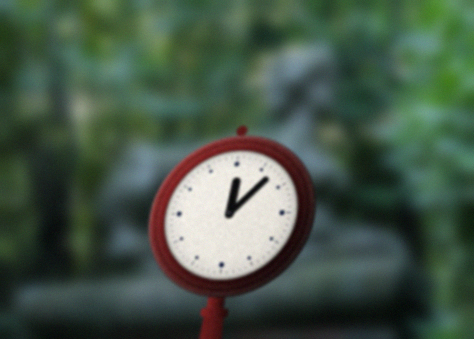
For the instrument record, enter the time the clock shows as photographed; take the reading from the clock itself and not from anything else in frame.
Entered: 12:07
